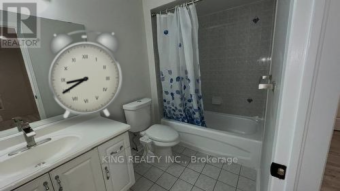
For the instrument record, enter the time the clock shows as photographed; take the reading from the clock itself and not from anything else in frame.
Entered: 8:40
